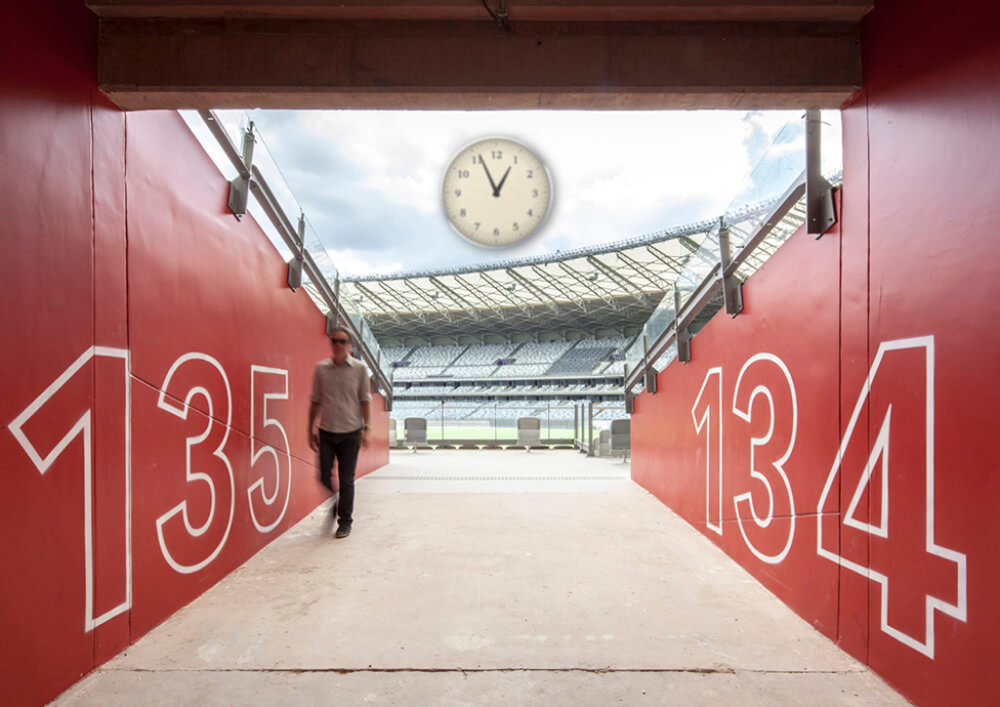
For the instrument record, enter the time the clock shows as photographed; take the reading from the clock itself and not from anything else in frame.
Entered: 12:56
